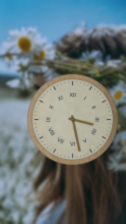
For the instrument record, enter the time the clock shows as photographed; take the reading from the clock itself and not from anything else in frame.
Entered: 3:28
